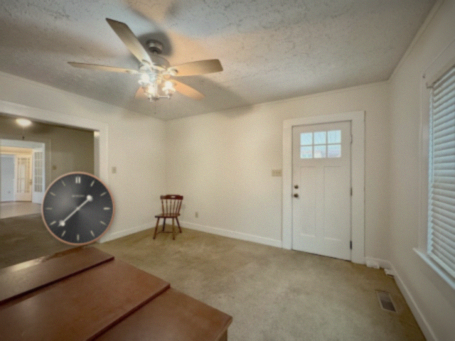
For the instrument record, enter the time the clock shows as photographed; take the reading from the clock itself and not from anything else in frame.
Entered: 1:38
